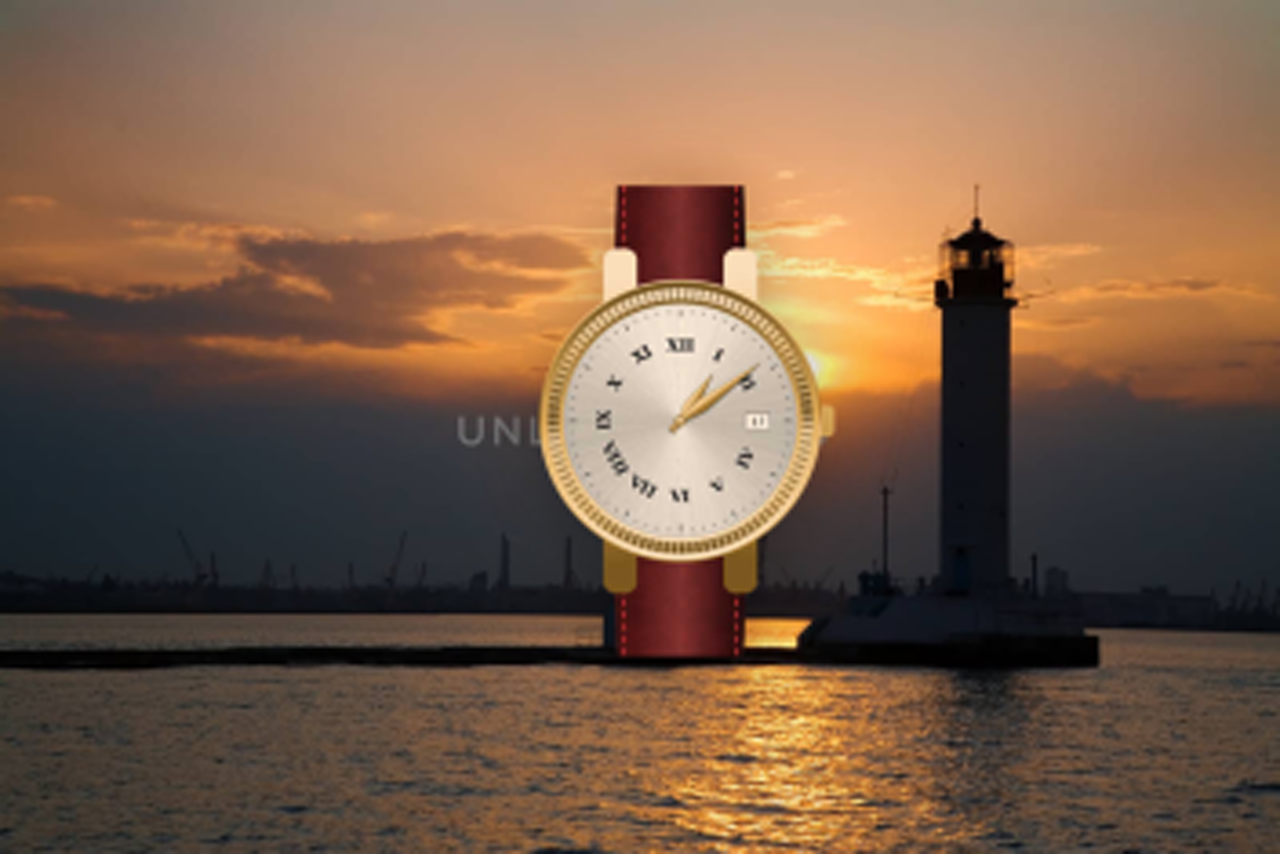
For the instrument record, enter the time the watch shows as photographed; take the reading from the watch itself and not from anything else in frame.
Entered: 1:09
